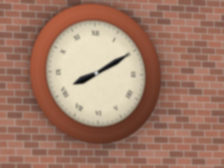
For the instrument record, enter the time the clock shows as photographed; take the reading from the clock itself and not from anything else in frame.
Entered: 8:10
